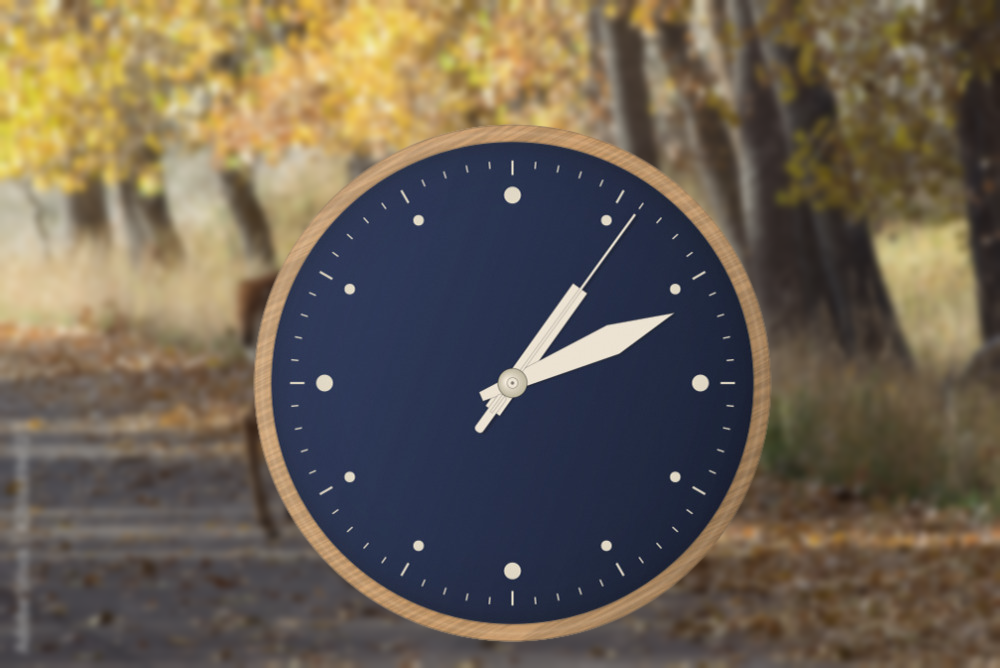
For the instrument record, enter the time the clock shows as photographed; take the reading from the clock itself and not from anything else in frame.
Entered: 1:11:06
